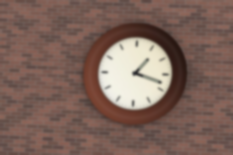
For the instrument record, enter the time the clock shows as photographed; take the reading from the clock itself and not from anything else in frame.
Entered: 1:18
